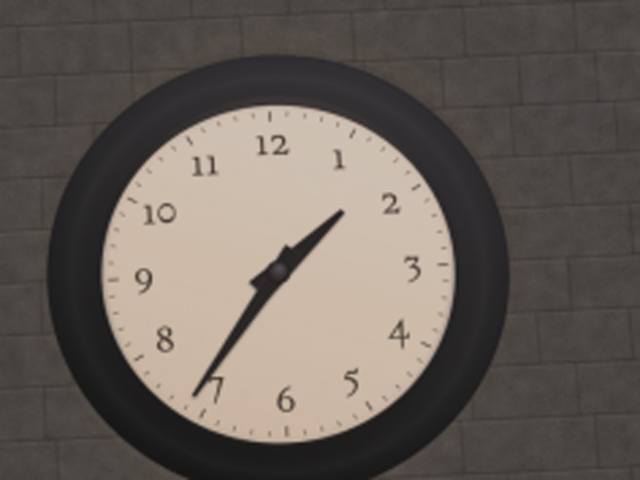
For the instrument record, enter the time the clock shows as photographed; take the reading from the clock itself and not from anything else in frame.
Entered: 1:36
